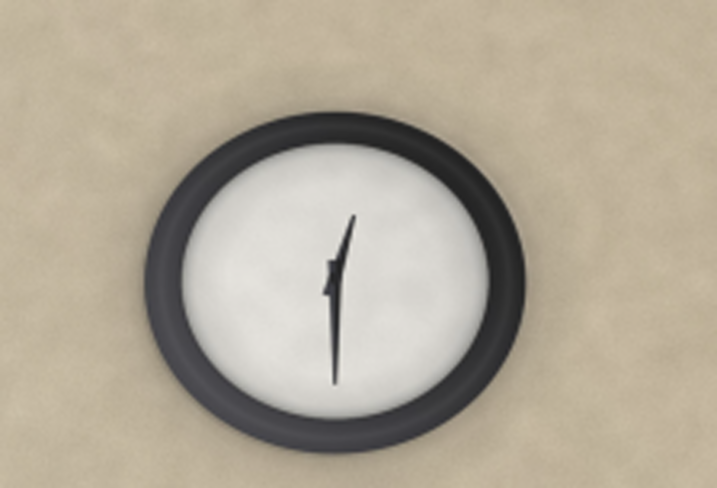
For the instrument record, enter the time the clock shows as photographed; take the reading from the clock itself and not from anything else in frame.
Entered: 12:30
